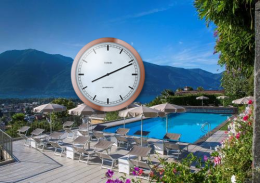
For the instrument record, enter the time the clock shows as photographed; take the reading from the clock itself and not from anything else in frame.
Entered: 8:11
